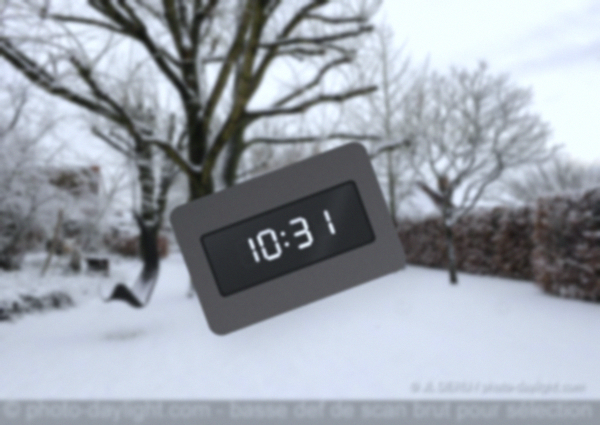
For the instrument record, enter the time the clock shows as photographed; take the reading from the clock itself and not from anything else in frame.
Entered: 10:31
